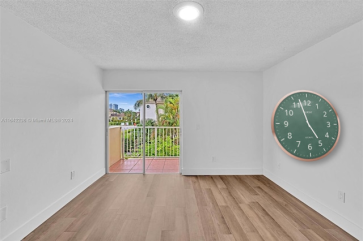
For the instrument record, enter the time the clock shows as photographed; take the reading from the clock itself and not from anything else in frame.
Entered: 4:57
